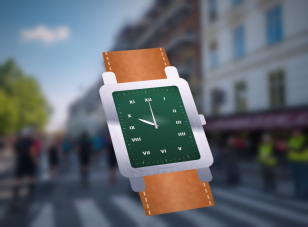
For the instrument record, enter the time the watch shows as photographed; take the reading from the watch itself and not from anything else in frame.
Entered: 10:00
